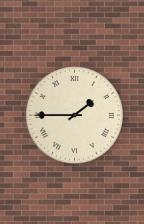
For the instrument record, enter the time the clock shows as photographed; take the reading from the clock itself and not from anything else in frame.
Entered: 1:45
